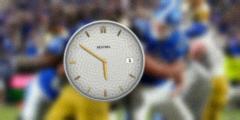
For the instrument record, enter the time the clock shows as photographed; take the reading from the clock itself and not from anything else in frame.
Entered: 5:51
